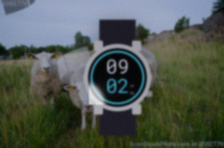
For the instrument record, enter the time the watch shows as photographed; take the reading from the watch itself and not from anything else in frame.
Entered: 9:02
